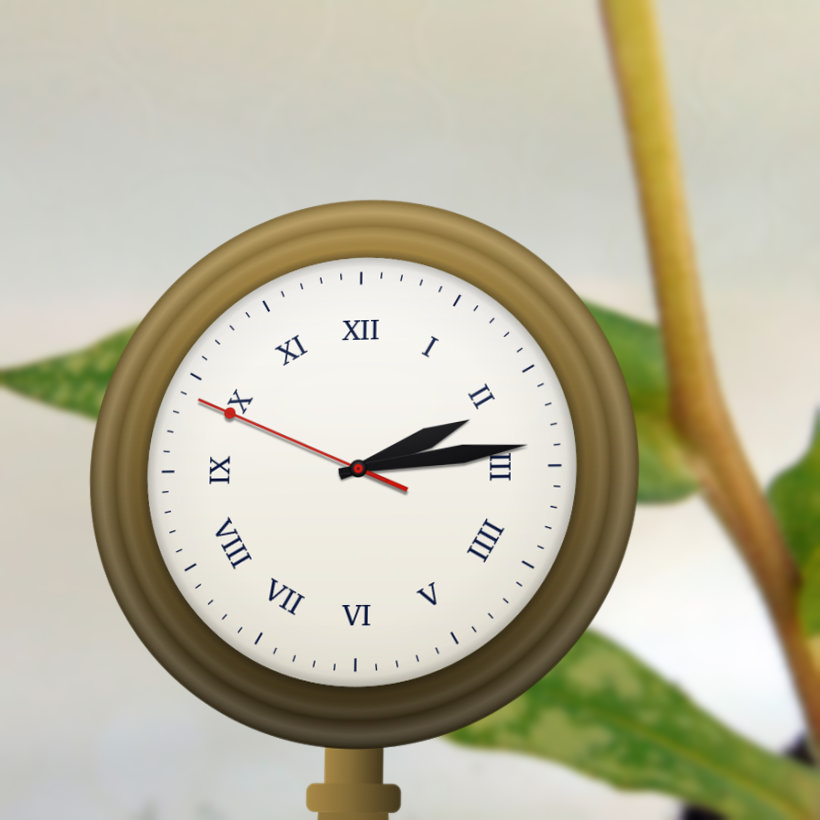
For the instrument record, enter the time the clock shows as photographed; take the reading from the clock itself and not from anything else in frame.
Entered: 2:13:49
